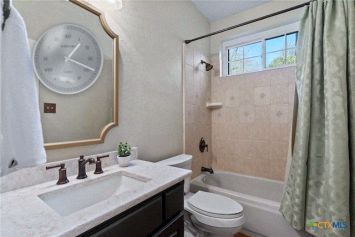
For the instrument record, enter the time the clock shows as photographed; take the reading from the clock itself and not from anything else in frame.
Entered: 1:19
